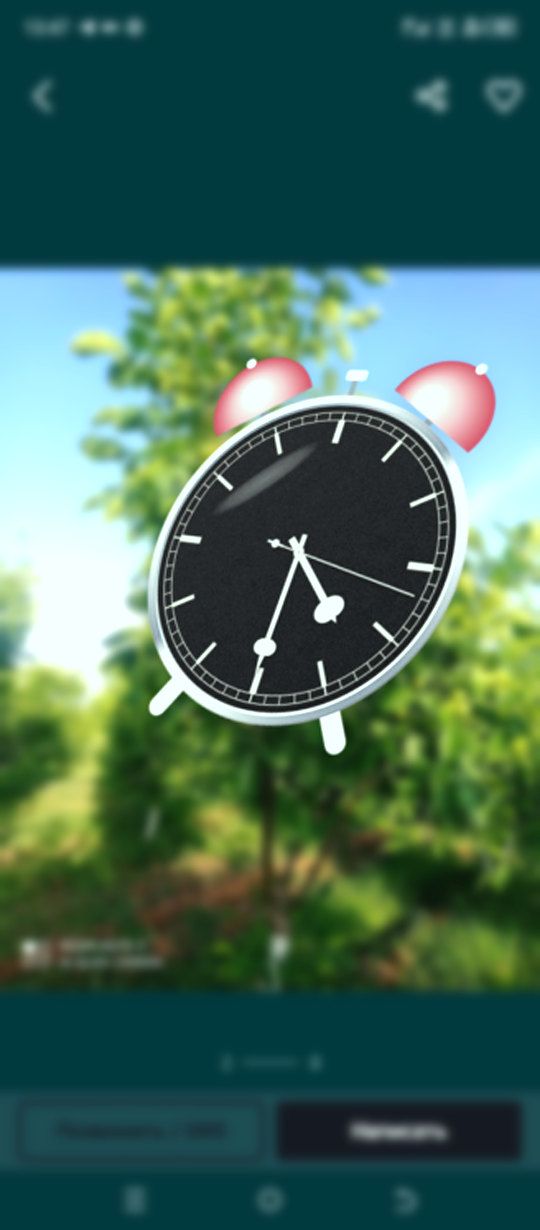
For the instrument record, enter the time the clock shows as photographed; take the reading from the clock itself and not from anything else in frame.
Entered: 4:30:17
